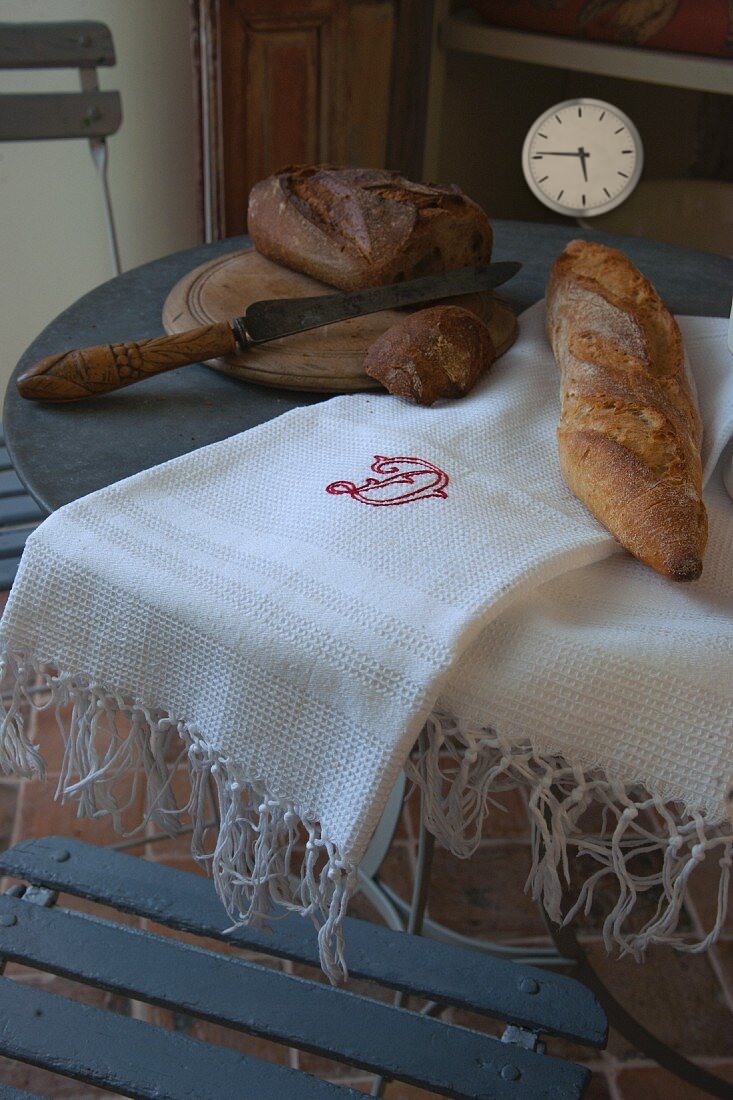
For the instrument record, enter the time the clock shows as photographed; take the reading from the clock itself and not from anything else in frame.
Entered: 5:46
